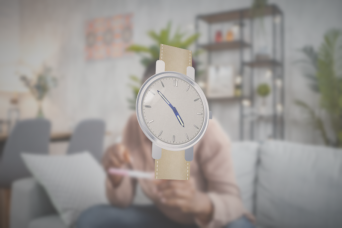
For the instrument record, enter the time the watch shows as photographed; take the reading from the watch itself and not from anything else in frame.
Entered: 4:52
